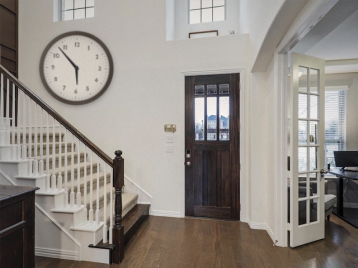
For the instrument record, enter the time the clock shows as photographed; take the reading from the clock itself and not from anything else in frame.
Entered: 5:53
